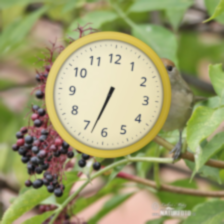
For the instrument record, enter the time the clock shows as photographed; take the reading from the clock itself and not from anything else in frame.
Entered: 6:33
